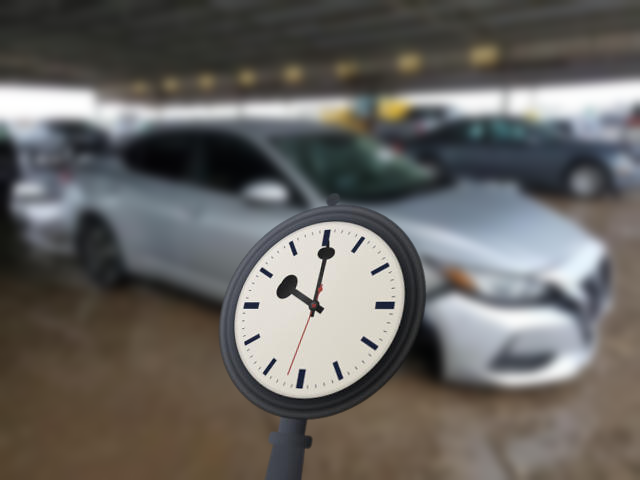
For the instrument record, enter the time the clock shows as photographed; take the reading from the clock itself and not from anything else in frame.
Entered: 10:00:32
